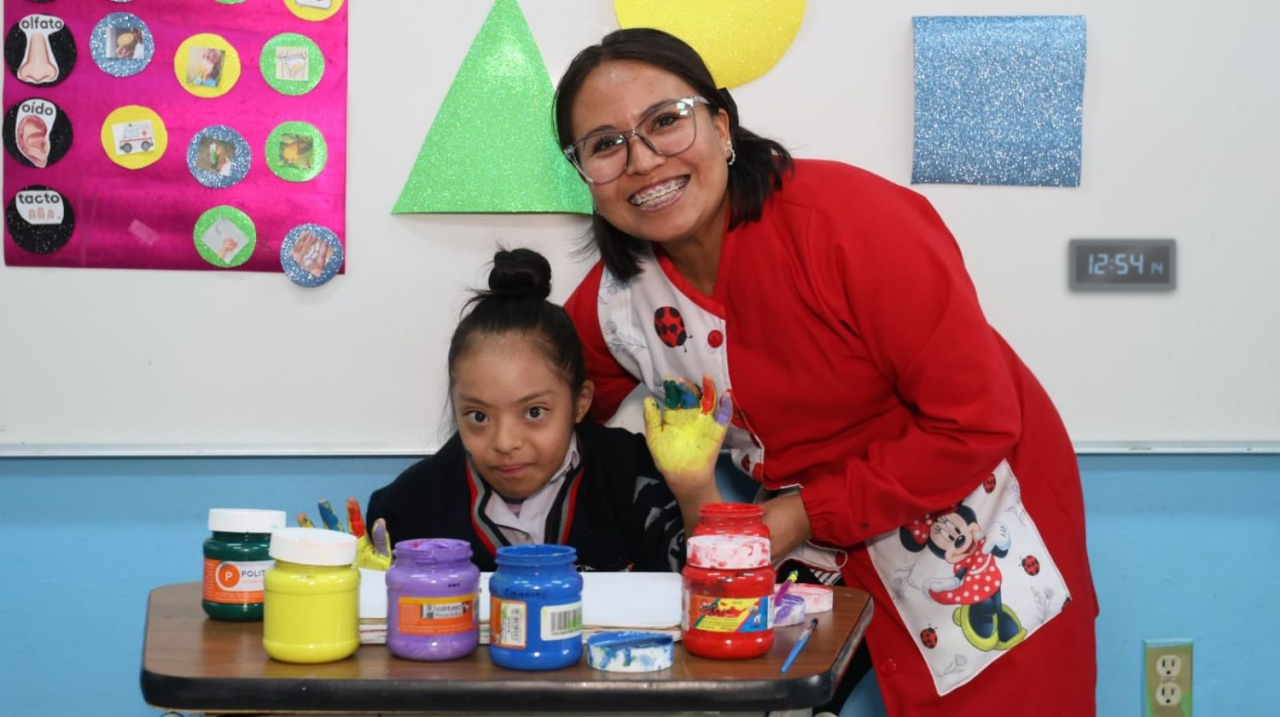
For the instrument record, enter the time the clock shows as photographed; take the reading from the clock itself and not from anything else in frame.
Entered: 12:54
